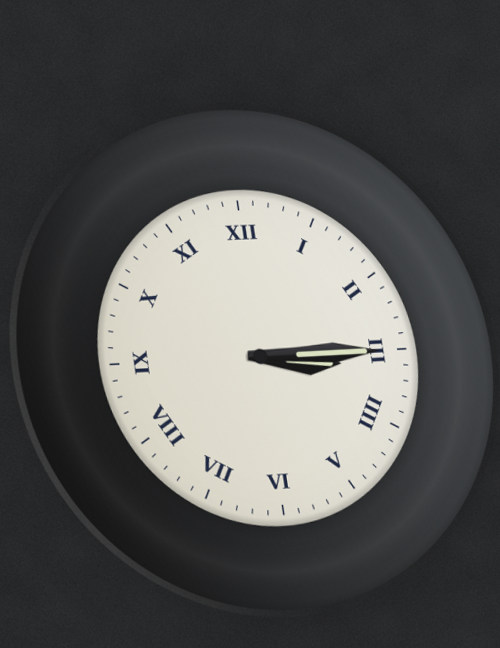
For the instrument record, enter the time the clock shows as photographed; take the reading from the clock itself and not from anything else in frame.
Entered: 3:15
